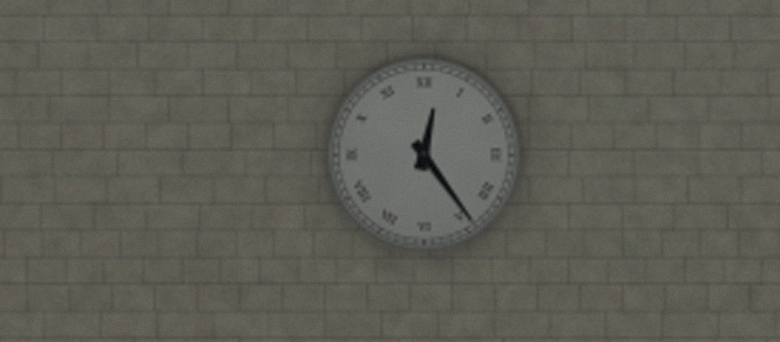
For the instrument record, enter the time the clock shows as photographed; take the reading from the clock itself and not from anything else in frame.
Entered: 12:24
